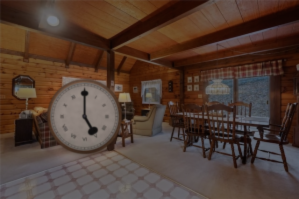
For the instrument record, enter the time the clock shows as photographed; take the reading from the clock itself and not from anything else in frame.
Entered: 5:00
